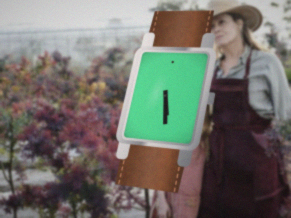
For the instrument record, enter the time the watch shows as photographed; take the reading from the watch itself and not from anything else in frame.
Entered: 5:28
